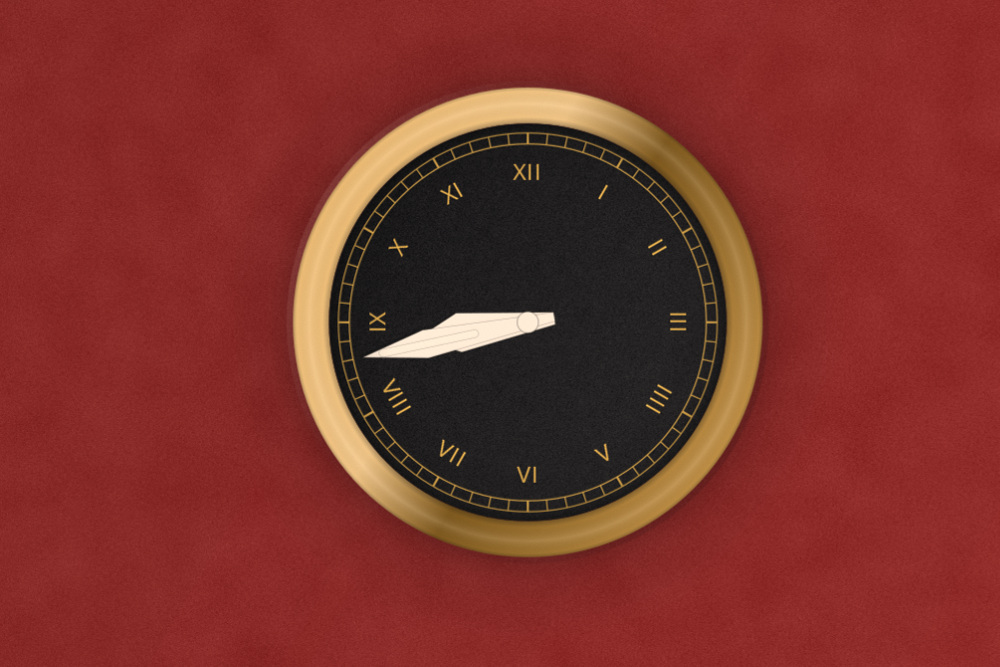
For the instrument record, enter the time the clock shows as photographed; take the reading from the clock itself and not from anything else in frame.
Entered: 8:43
